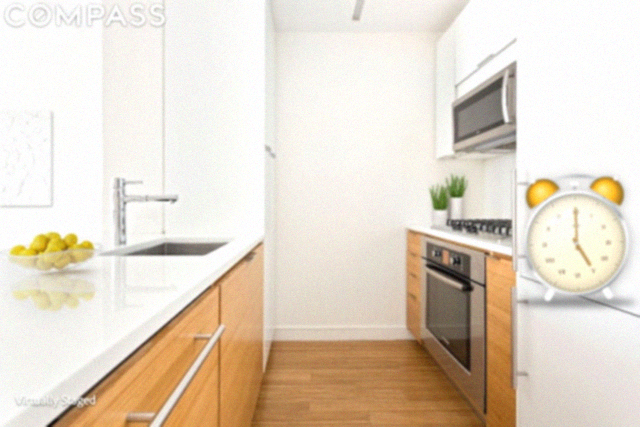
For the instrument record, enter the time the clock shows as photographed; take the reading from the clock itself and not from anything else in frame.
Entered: 5:00
